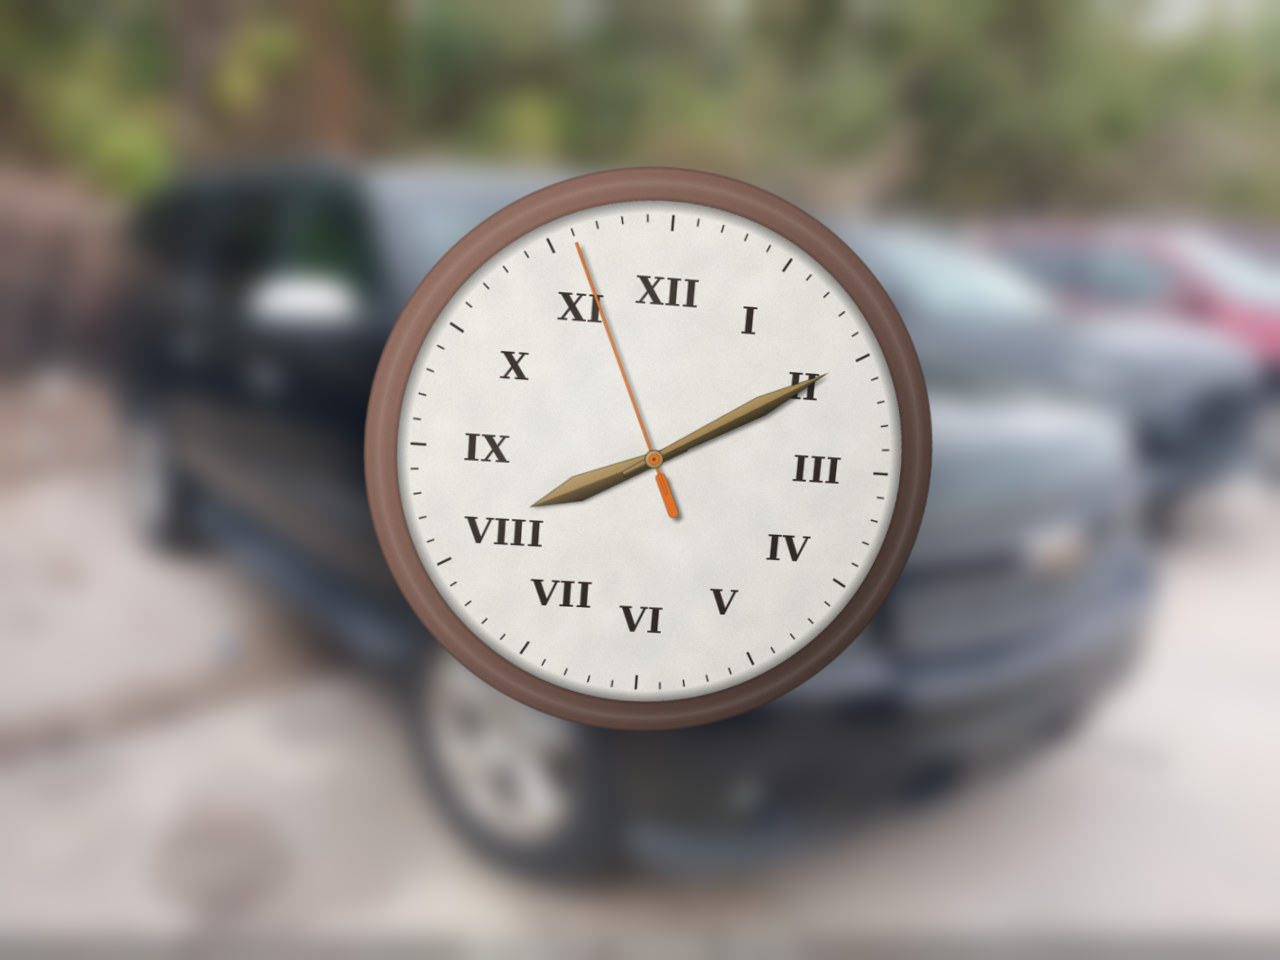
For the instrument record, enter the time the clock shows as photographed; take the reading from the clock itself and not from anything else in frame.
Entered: 8:09:56
